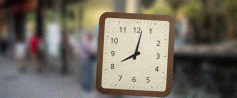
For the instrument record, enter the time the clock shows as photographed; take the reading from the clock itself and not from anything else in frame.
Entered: 8:02
